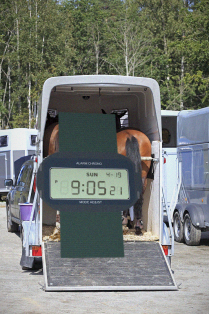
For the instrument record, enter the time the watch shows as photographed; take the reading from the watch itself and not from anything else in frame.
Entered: 9:05:21
